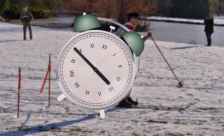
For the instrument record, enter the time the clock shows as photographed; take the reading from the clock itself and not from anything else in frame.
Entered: 3:49
